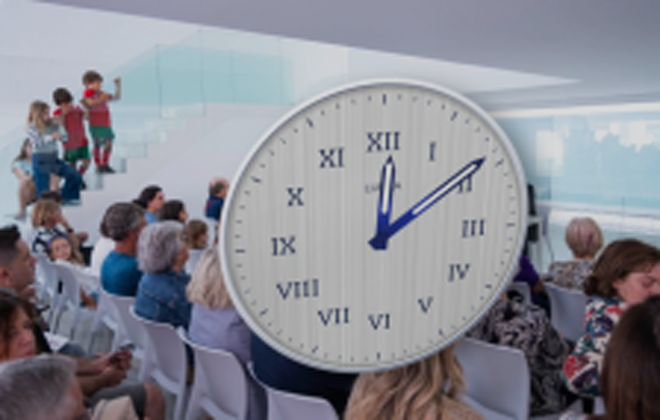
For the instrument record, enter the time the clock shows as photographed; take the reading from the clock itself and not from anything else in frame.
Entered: 12:09
